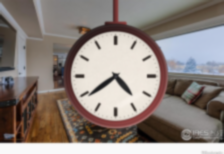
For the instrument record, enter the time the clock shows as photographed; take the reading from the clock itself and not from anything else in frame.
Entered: 4:39
